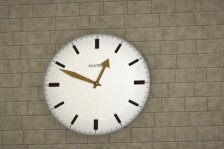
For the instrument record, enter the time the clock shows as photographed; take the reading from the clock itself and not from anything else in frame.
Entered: 12:49
